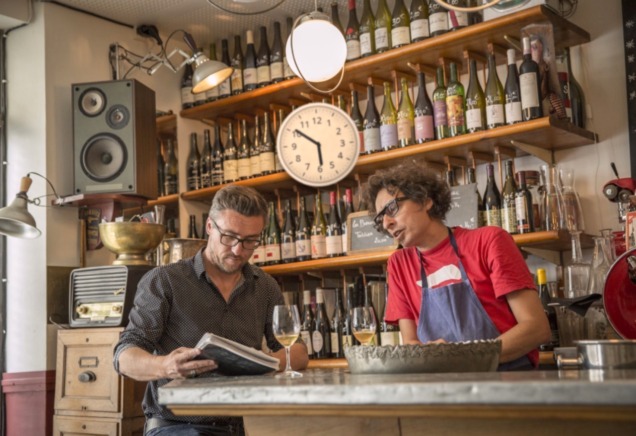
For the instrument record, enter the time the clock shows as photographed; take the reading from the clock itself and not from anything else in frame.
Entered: 5:51
